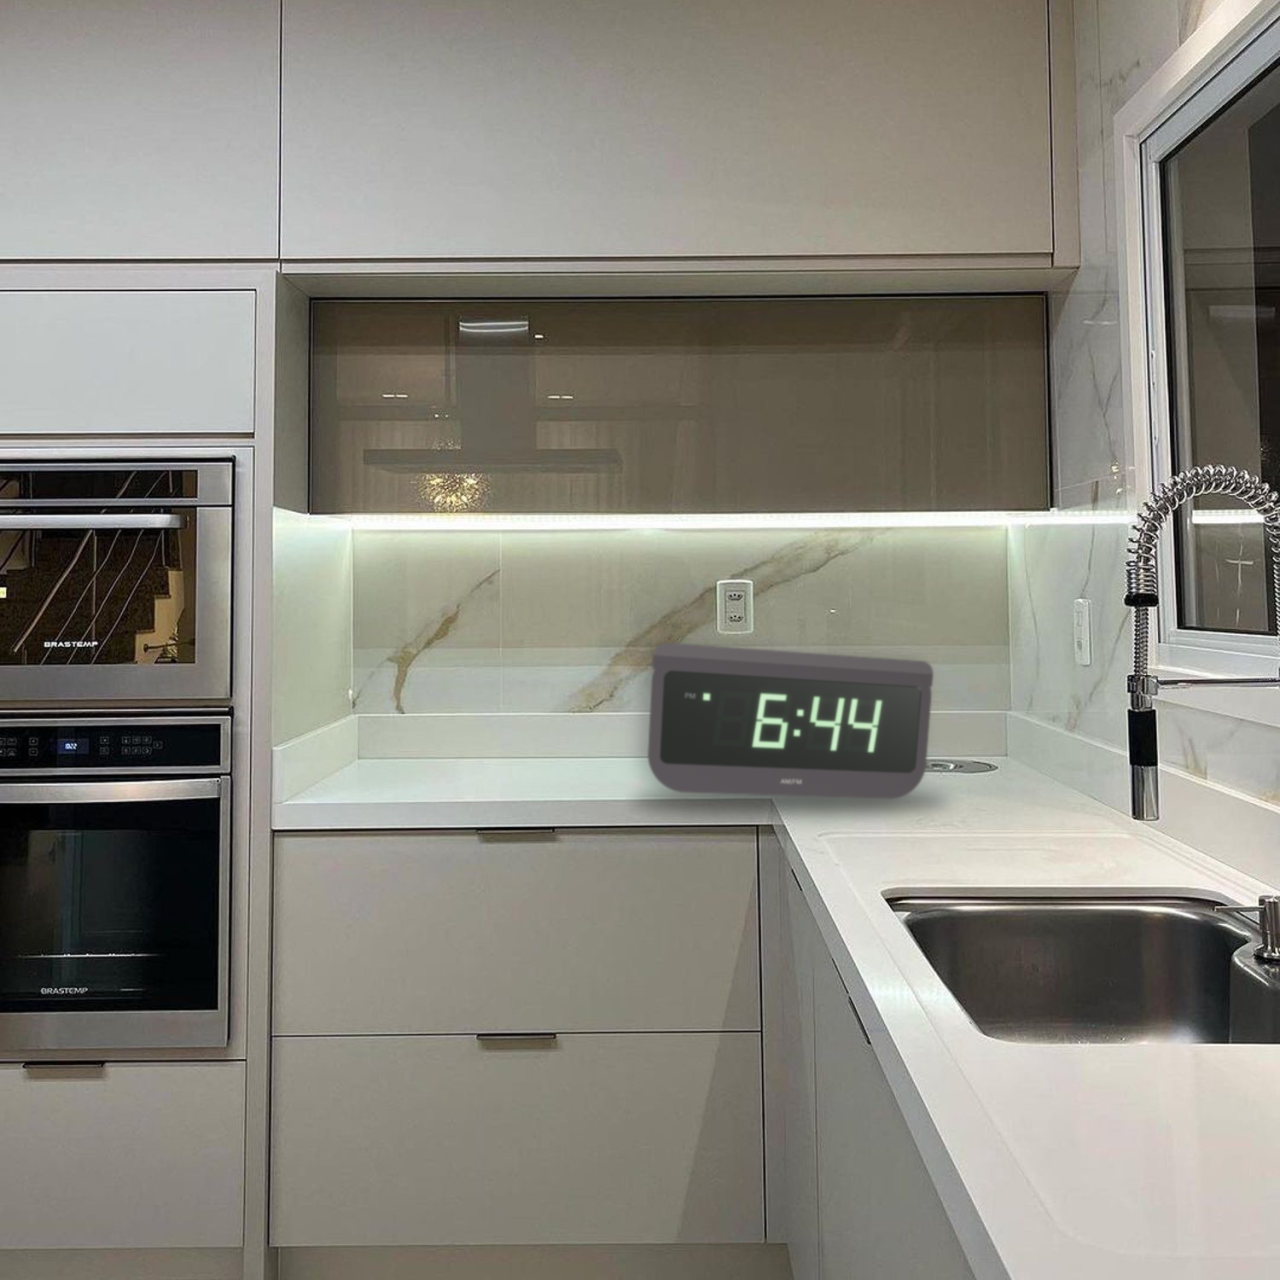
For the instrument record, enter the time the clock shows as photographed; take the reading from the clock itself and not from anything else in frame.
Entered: 6:44
